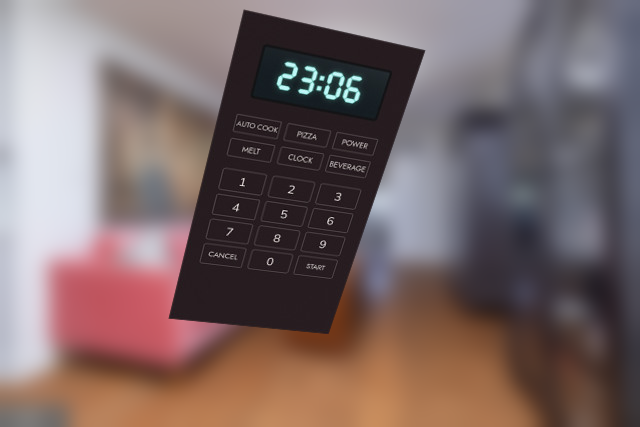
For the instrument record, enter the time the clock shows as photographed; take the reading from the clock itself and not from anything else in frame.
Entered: 23:06
